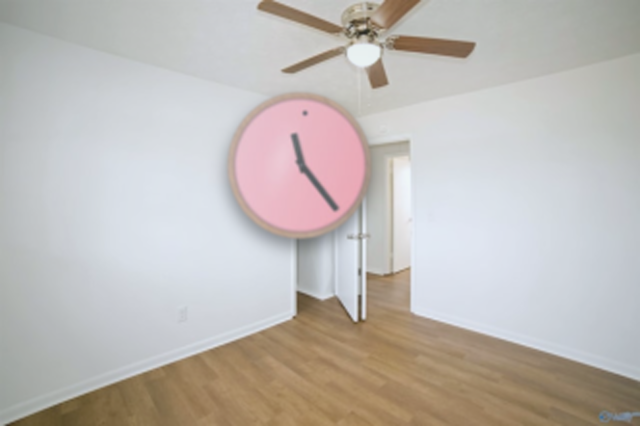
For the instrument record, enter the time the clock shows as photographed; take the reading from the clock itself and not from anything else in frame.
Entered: 11:23
